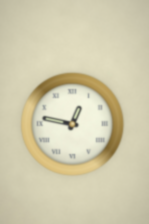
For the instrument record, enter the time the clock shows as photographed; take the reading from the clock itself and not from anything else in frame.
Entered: 12:47
